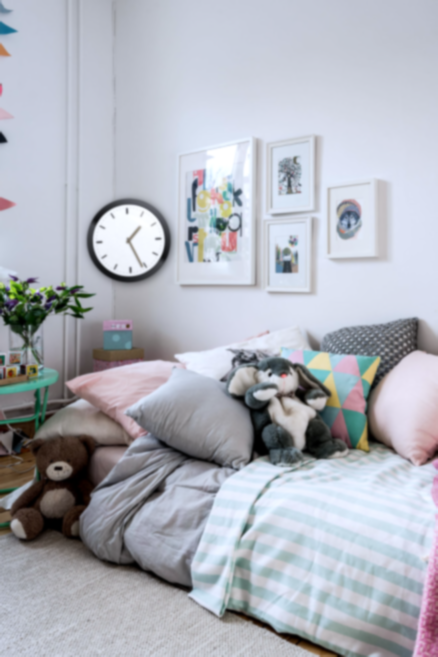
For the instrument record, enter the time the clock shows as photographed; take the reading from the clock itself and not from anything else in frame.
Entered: 1:26
